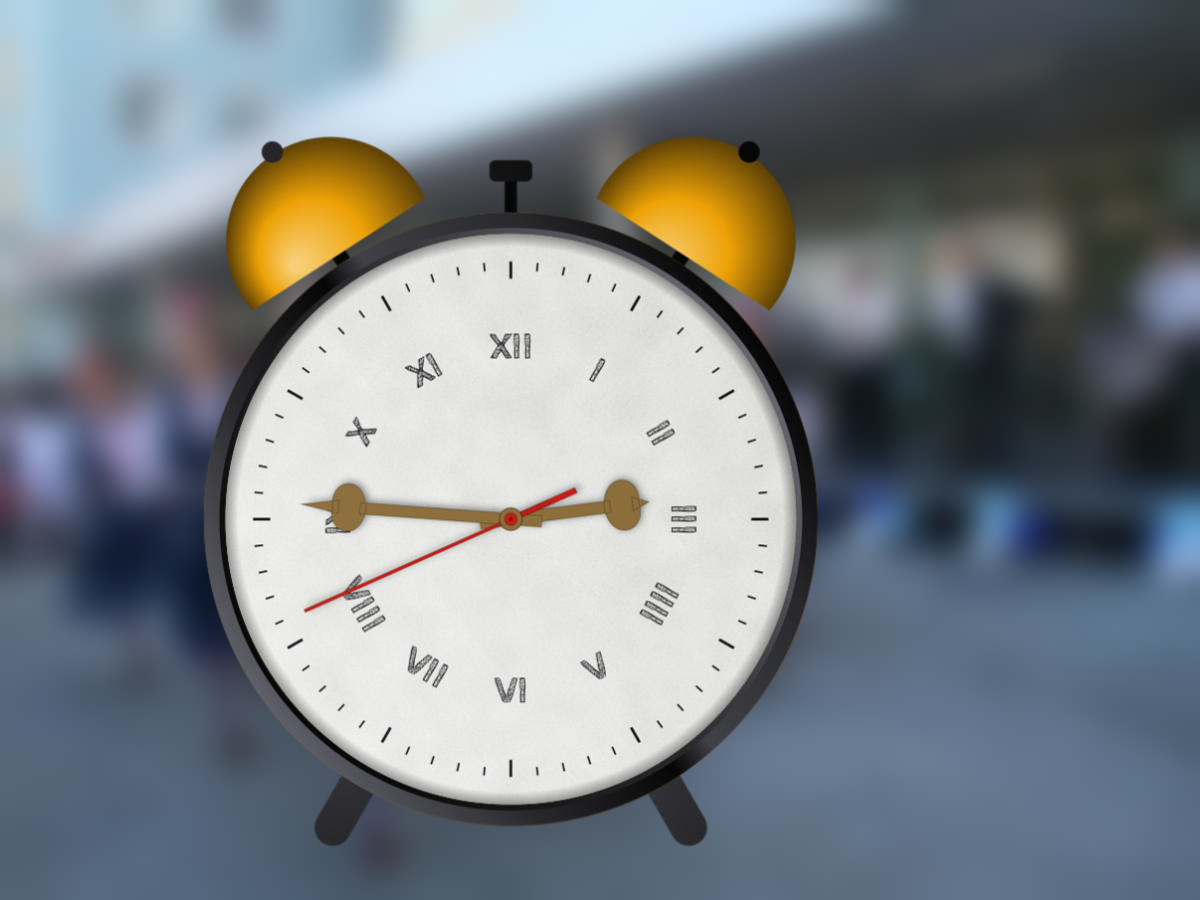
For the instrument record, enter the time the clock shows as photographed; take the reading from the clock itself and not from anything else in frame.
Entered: 2:45:41
